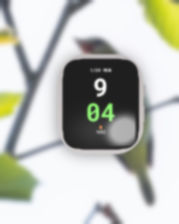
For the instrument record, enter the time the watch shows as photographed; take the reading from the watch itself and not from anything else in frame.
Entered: 9:04
